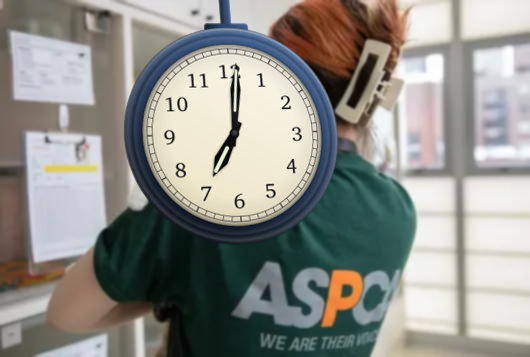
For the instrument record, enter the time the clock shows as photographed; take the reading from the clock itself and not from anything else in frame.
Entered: 7:01
